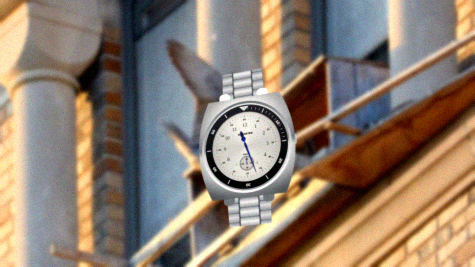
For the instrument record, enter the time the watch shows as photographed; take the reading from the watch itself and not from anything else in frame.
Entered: 11:27
